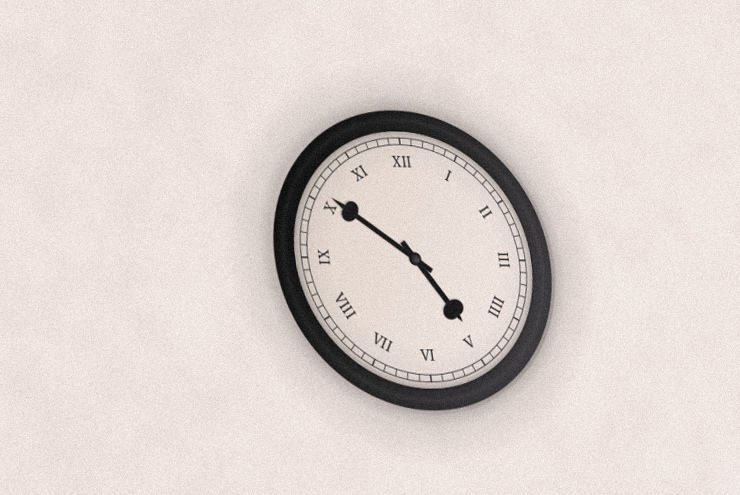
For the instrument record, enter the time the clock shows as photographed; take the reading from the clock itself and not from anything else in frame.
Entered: 4:51
